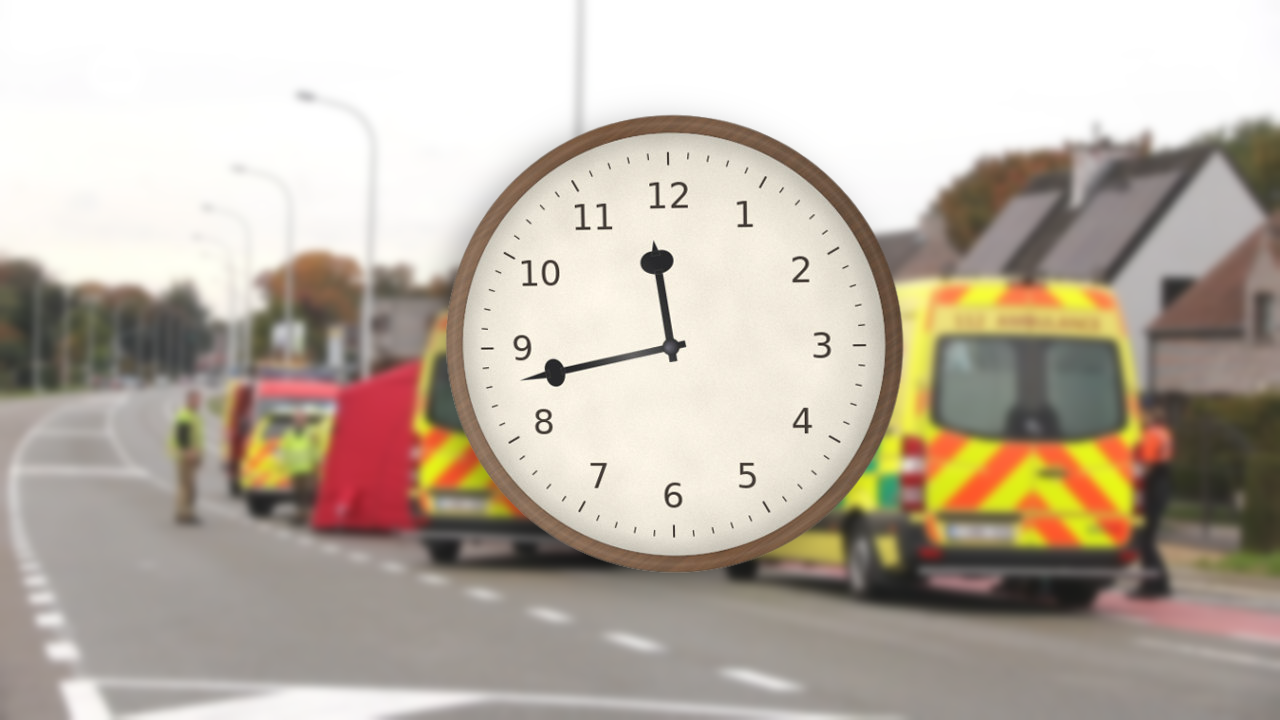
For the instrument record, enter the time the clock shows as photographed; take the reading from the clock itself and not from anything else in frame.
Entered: 11:43
